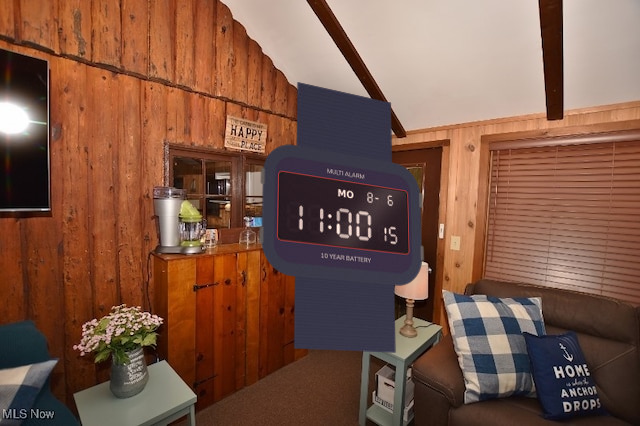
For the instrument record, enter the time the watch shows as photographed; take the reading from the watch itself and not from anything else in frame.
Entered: 11:00:15
